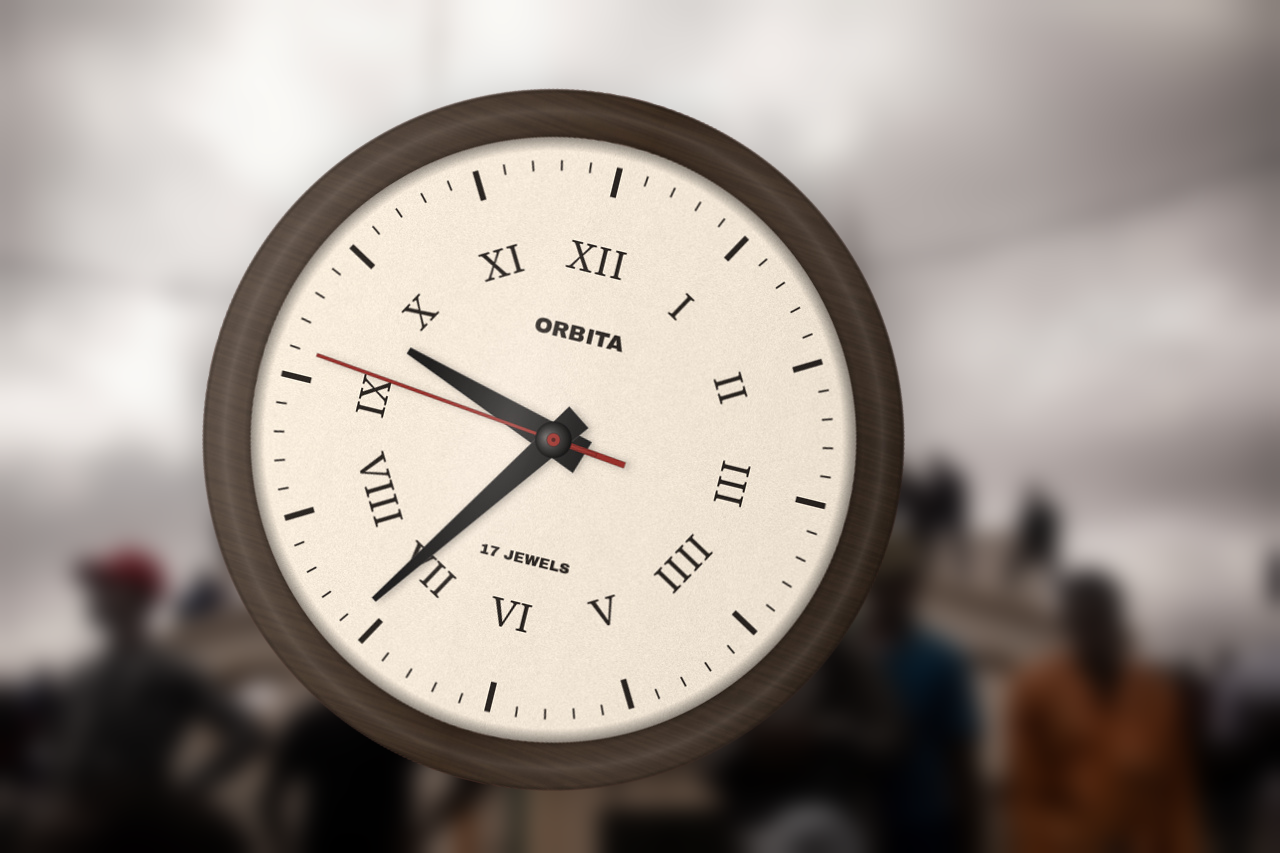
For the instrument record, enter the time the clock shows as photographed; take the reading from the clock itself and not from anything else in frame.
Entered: 9:35:46
